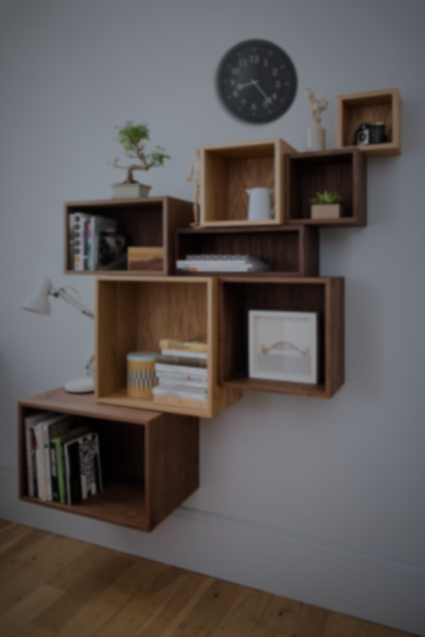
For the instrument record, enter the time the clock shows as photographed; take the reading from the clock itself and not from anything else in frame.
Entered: 8:23
